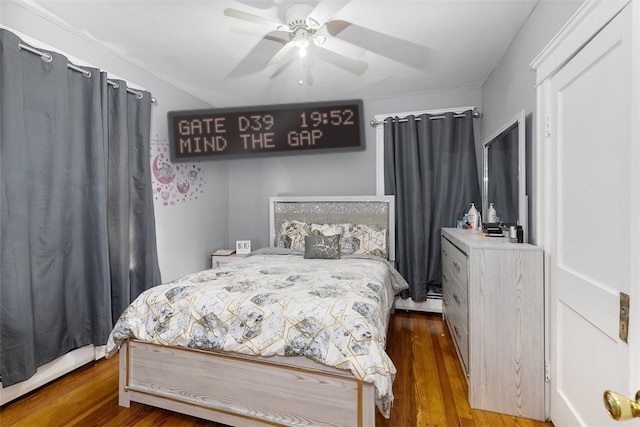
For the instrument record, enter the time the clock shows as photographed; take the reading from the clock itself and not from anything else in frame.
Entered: 19:52
